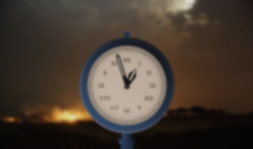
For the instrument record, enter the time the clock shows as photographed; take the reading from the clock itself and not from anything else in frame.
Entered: 12:57
